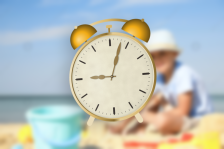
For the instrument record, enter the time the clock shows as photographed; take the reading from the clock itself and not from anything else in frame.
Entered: 9:03
